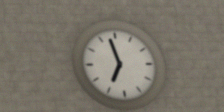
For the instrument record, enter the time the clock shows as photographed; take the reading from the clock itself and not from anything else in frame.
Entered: 6:58
